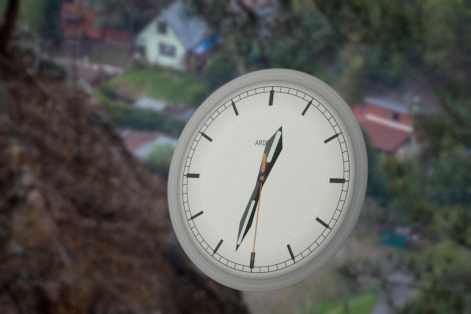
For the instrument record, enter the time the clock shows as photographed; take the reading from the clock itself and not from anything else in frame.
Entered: 12:32:30
